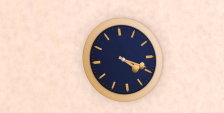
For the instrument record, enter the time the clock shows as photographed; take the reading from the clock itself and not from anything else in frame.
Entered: 4:19
